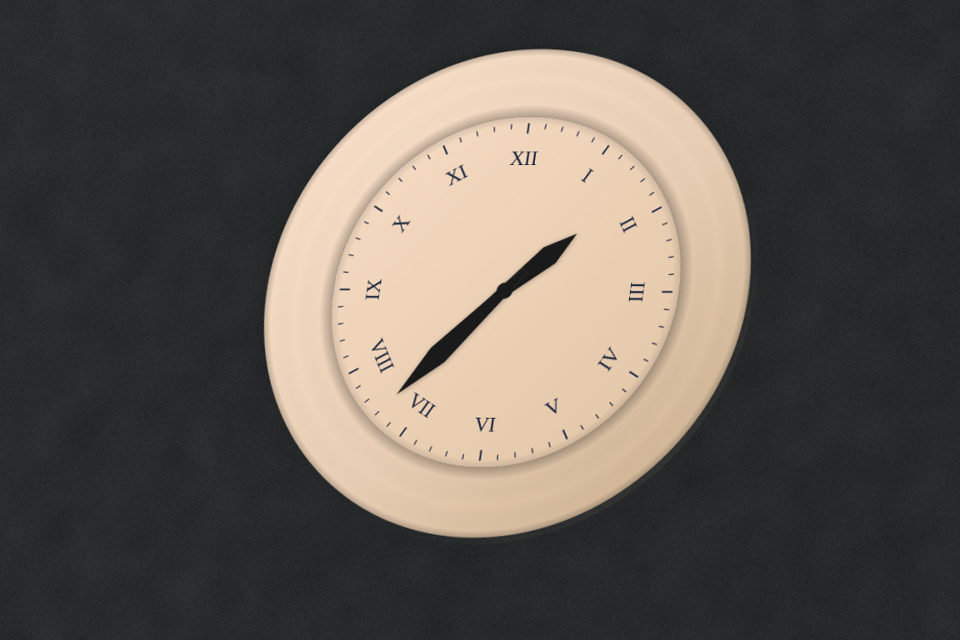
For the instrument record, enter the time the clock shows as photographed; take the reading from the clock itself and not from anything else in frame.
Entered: 1:37
